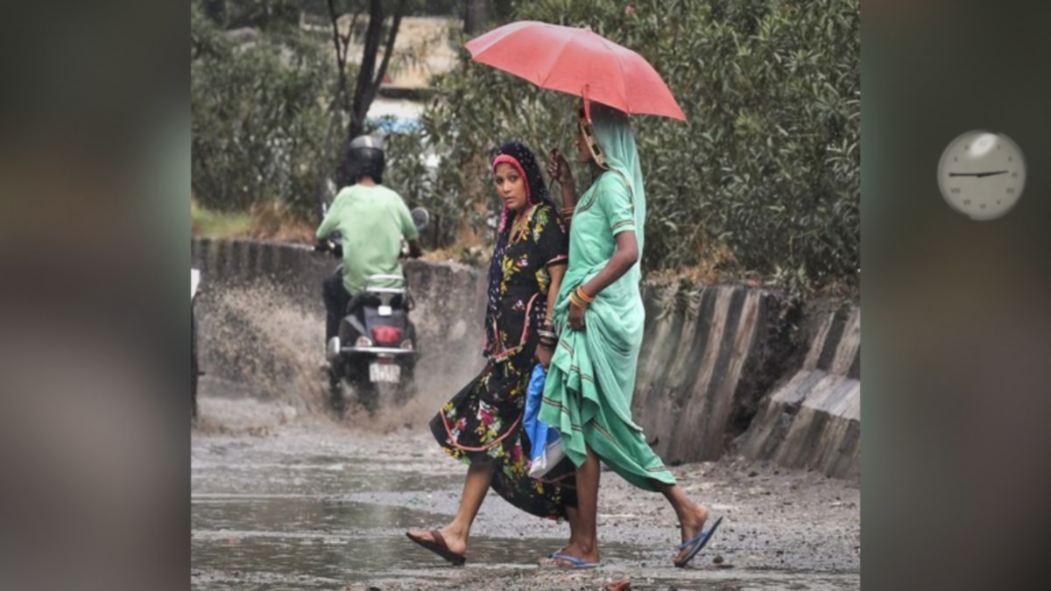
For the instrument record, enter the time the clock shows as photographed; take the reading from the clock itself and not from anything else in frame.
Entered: 2:45
